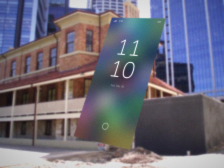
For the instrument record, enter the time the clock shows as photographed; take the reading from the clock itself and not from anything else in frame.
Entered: 11:10
